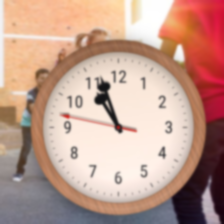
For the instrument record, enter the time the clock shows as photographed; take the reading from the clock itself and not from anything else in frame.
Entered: 10:56:47
